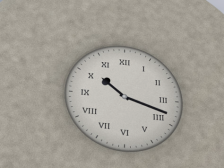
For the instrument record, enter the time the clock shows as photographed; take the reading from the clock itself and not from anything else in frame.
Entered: 10:18
